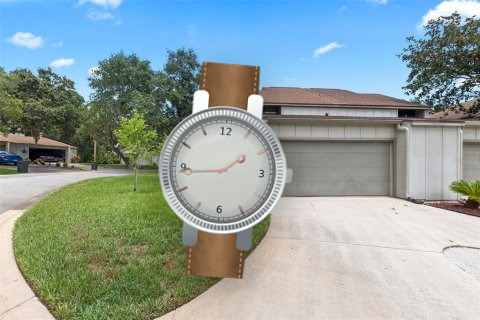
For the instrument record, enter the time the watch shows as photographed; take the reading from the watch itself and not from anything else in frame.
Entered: 1:44
